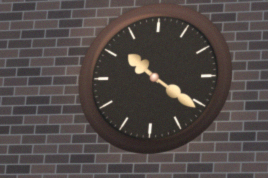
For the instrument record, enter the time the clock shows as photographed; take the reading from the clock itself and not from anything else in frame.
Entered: 10:21
